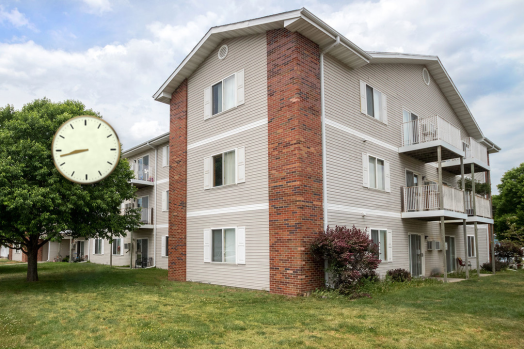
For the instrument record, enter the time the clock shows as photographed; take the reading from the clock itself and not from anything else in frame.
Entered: 8:43
